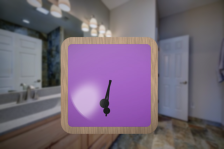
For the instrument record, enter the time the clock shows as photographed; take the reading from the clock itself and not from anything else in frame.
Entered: 6:31
